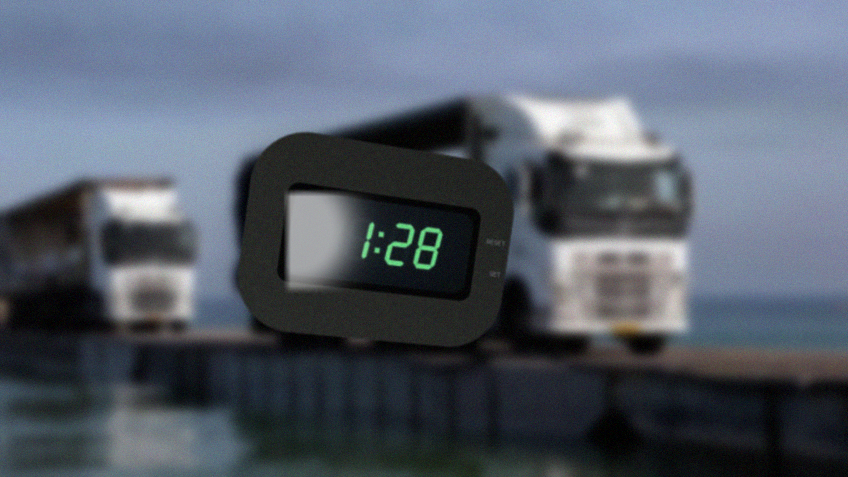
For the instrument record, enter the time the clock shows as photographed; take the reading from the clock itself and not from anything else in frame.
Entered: 1:28
